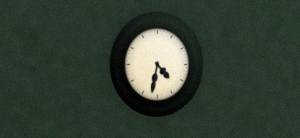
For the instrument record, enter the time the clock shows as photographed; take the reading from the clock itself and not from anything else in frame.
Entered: 4:32
